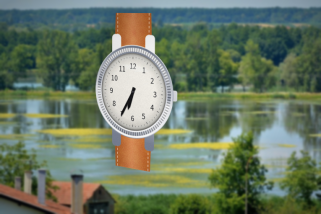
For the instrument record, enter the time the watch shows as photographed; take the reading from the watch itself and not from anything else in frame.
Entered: 6:35
